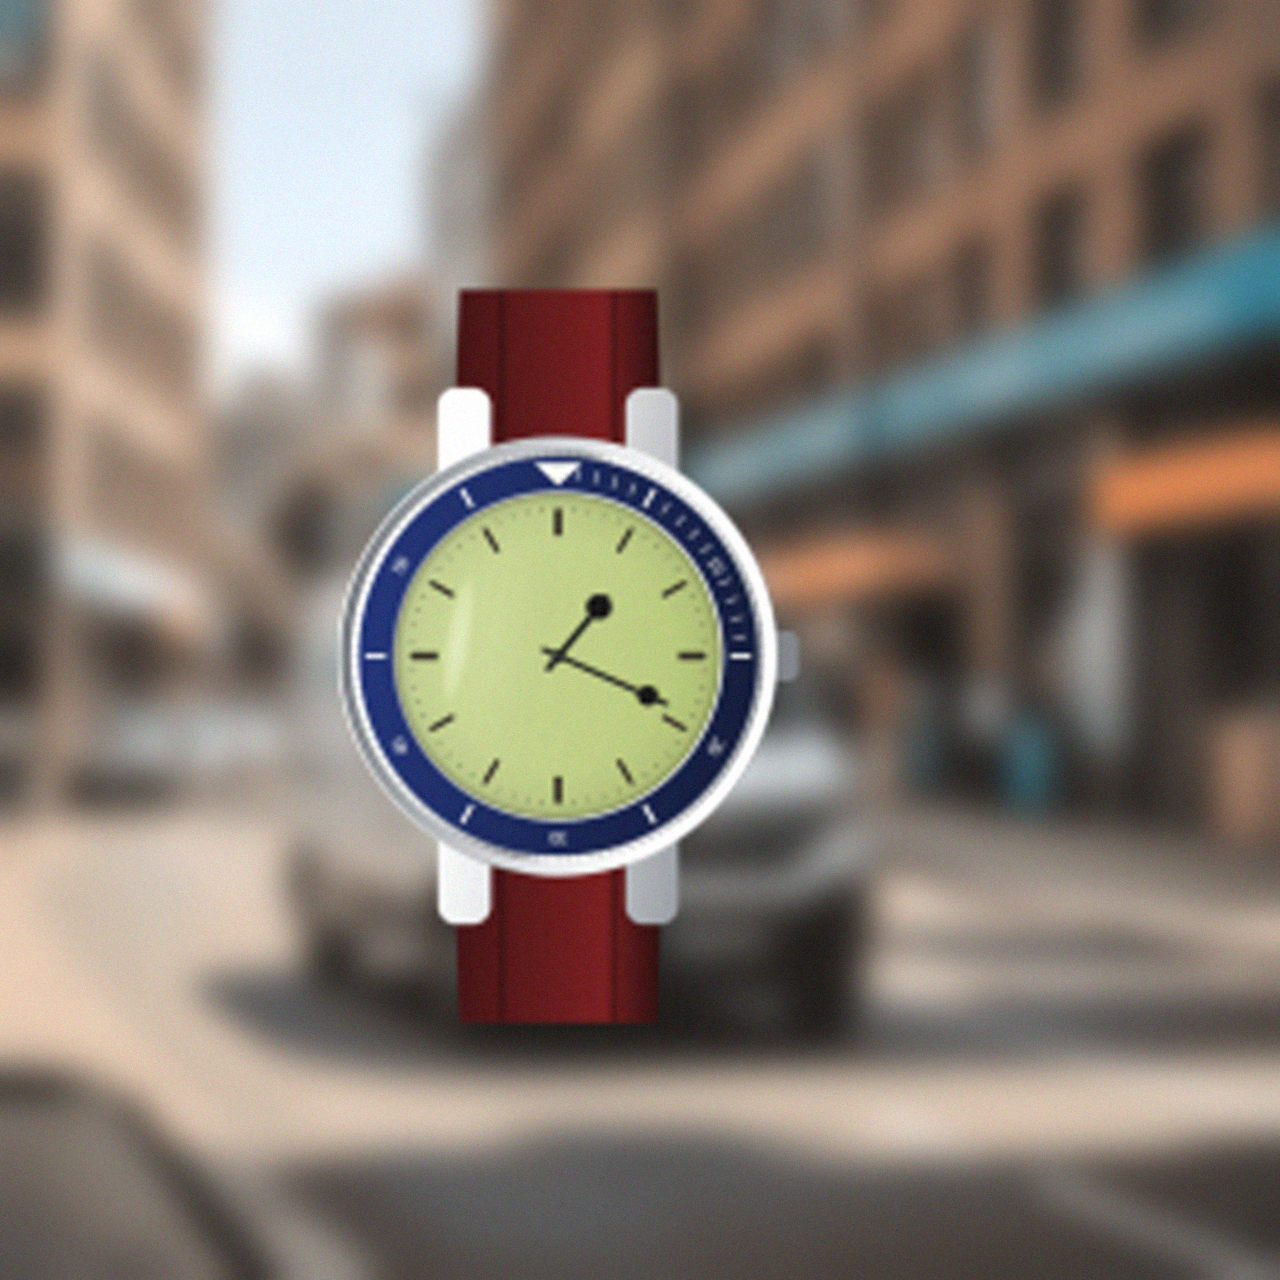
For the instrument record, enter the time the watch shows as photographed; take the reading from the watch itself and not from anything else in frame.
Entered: 1:19
